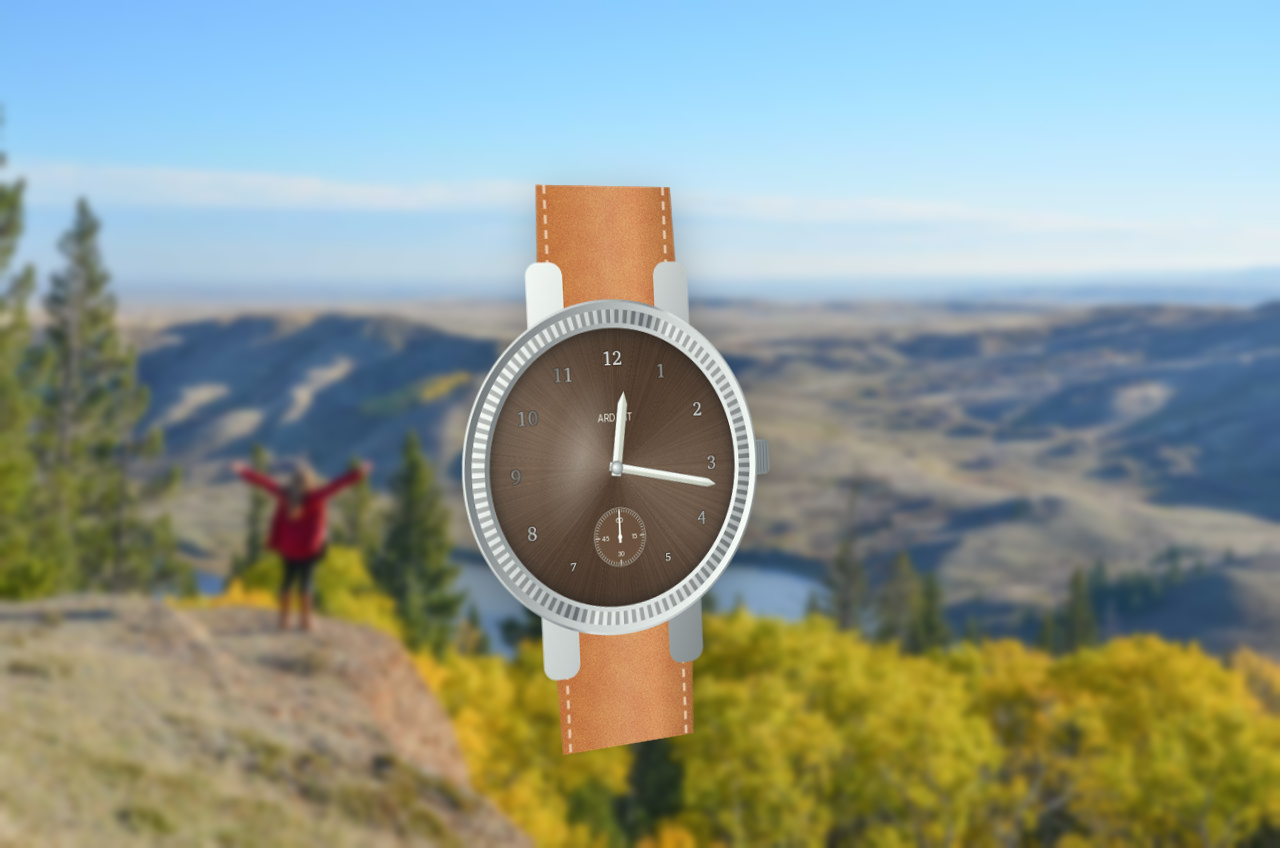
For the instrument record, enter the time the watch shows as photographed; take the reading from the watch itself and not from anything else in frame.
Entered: 12:17
